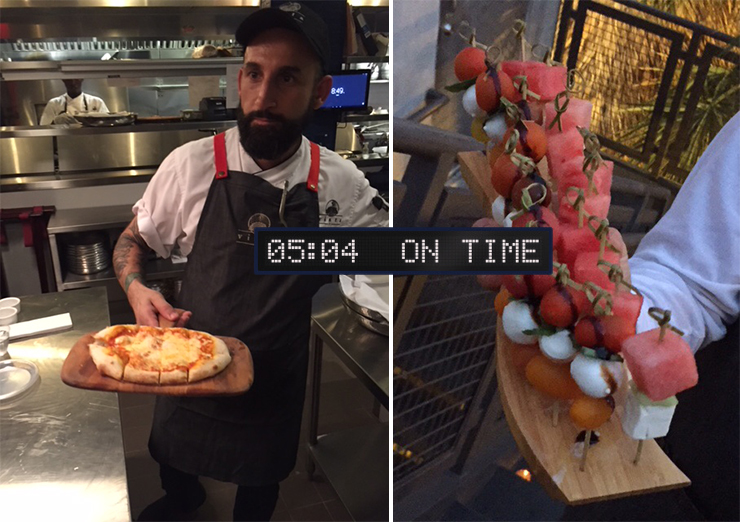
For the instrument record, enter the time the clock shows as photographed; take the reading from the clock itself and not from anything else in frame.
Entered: 5:04
